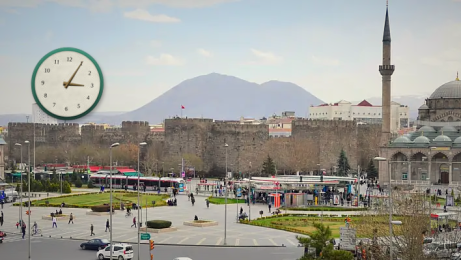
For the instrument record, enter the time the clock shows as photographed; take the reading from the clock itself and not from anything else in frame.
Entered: 3:05
